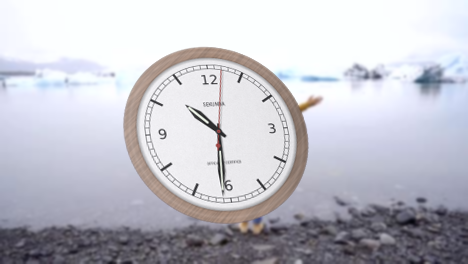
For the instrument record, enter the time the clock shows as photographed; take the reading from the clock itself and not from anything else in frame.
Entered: 10:31:02
